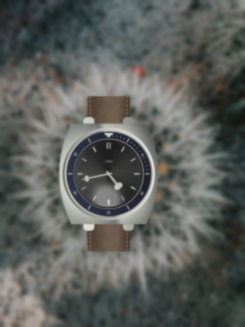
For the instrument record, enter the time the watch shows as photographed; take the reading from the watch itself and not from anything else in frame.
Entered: 4:43
